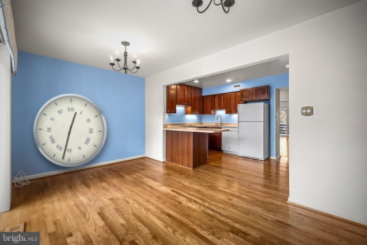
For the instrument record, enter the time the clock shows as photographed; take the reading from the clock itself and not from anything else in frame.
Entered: 12:32
